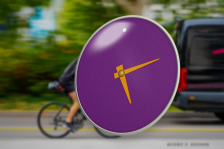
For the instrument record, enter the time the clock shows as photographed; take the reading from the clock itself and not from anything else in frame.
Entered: 5:12
